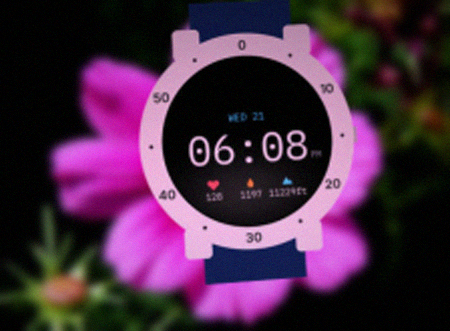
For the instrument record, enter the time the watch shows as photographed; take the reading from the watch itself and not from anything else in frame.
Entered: 6:08
